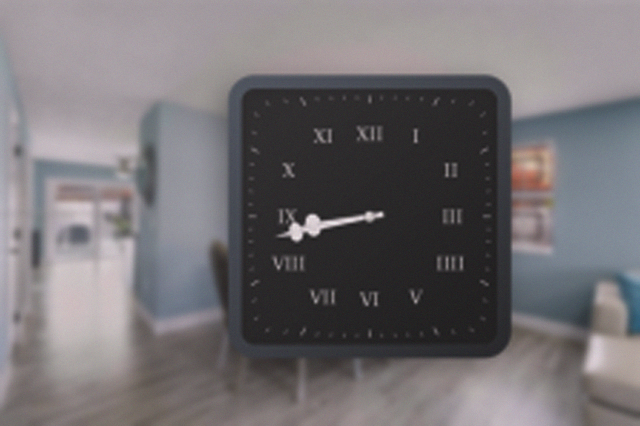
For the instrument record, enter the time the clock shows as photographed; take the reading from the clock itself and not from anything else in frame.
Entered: 8:43
